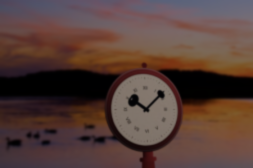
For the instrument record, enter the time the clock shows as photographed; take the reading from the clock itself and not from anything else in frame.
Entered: 10:08
